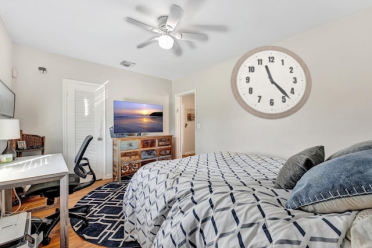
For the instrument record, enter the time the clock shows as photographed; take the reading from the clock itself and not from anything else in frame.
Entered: 11:23
